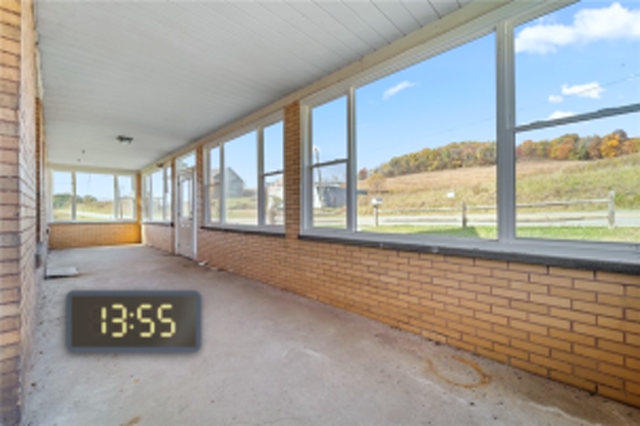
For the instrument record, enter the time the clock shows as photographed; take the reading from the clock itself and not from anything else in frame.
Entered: 13:55
